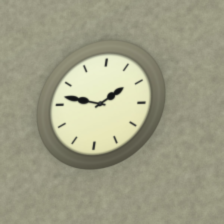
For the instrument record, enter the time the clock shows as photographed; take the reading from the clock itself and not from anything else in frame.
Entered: 1:47
